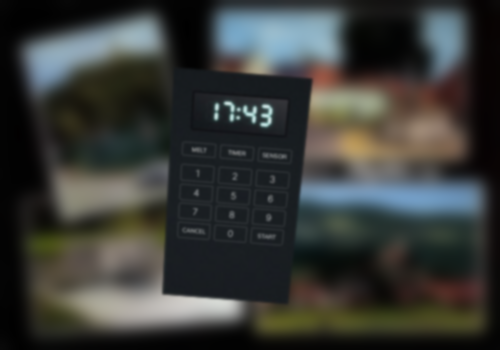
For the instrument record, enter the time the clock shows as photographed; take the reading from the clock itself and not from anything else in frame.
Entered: 17:43
